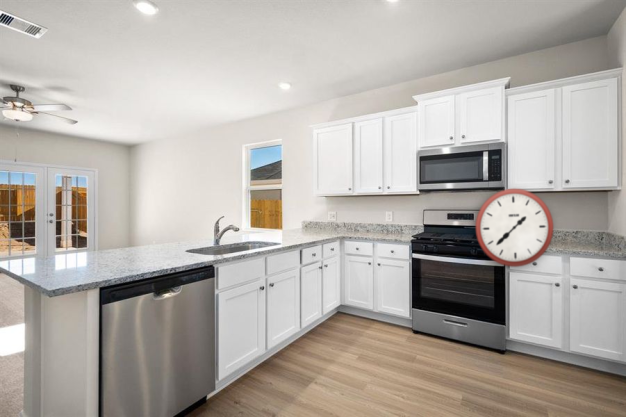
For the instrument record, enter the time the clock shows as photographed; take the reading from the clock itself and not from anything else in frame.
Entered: 1:38
